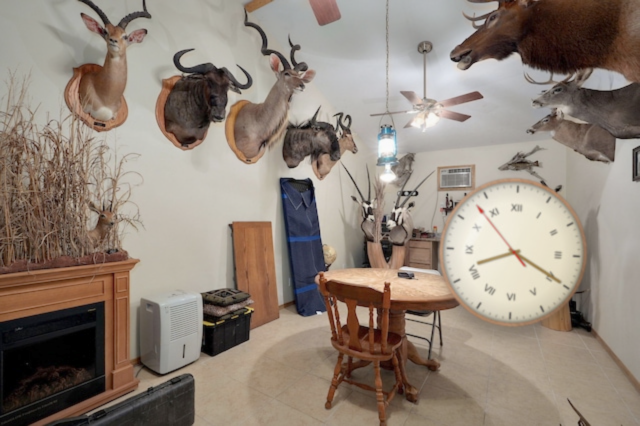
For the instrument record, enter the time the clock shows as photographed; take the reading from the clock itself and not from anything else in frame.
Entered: 8:19:53
